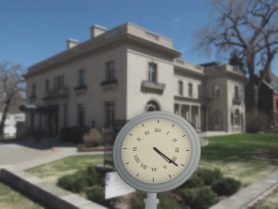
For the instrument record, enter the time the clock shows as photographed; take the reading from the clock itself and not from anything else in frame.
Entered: 4:21
